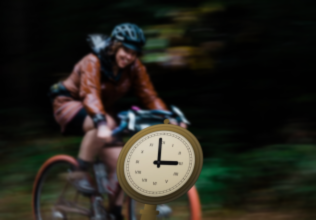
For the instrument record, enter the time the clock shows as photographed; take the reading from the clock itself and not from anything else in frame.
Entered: 2:59
